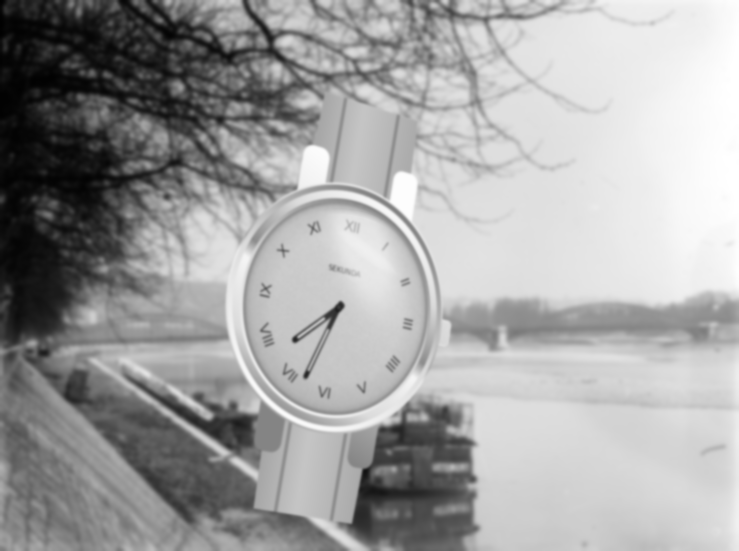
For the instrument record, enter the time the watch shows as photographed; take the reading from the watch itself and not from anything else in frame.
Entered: 7:33
